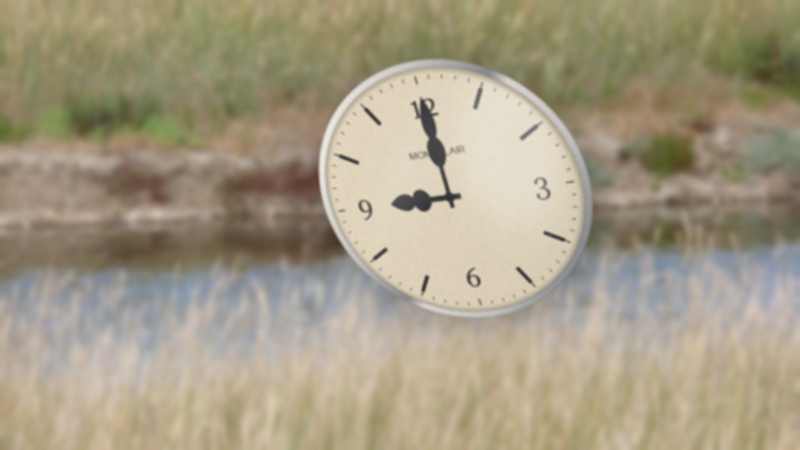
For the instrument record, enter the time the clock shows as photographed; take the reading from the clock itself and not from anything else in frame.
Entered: 9:00
